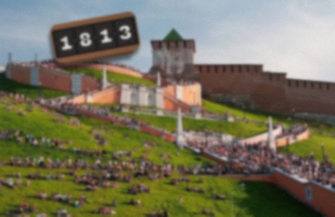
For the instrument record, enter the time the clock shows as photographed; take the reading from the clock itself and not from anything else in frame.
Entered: 18:13
